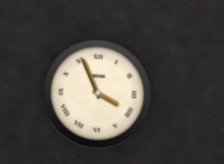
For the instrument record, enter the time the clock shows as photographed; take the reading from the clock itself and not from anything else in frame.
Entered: 3:56
